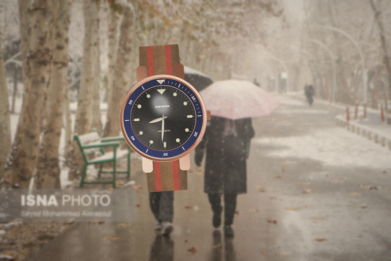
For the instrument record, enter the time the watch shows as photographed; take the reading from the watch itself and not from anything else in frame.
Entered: 8:31
